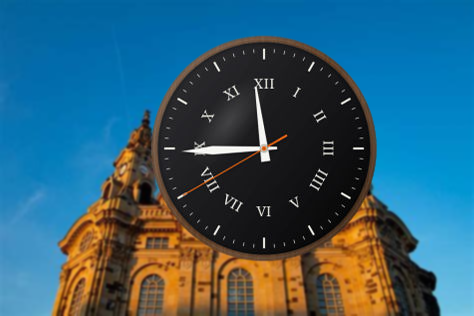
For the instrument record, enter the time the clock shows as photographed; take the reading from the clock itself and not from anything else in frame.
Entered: 11:44:40
